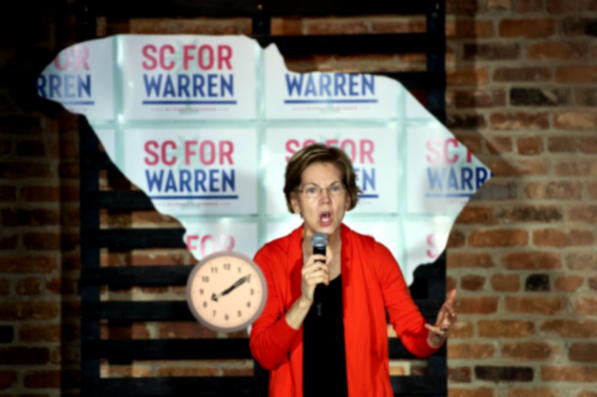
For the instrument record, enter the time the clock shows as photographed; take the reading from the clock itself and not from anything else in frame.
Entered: 8:09
